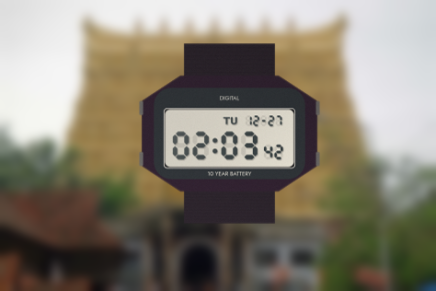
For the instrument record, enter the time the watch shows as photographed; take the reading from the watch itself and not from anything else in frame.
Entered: 2:03:42
